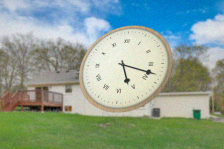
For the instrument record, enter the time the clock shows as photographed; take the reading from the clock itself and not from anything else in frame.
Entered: 5:18
